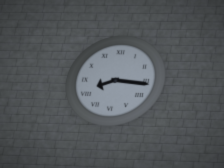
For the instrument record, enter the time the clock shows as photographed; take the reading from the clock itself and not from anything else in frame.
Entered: 8:16
